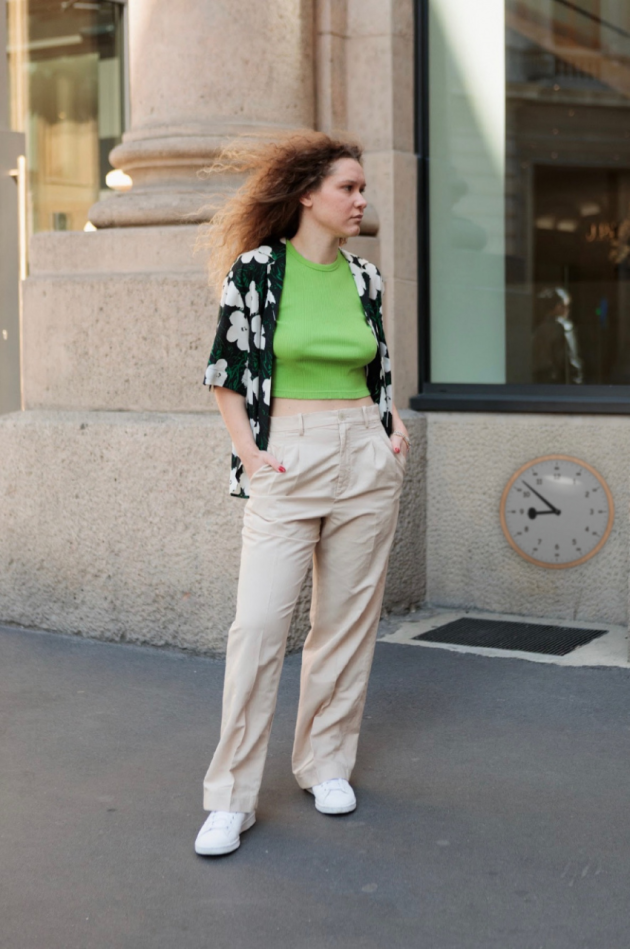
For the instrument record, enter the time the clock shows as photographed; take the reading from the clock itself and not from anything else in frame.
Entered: 8:52
